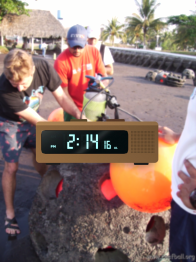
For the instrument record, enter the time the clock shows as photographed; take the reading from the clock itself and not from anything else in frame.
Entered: 2:14:16
